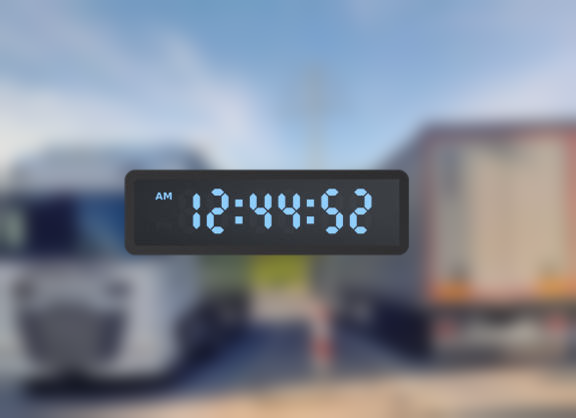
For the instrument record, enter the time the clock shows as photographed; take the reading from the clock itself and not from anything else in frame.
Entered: 12:44:52
